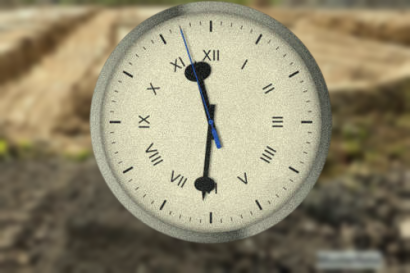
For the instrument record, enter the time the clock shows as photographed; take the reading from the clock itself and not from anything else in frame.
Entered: 11:30:57
